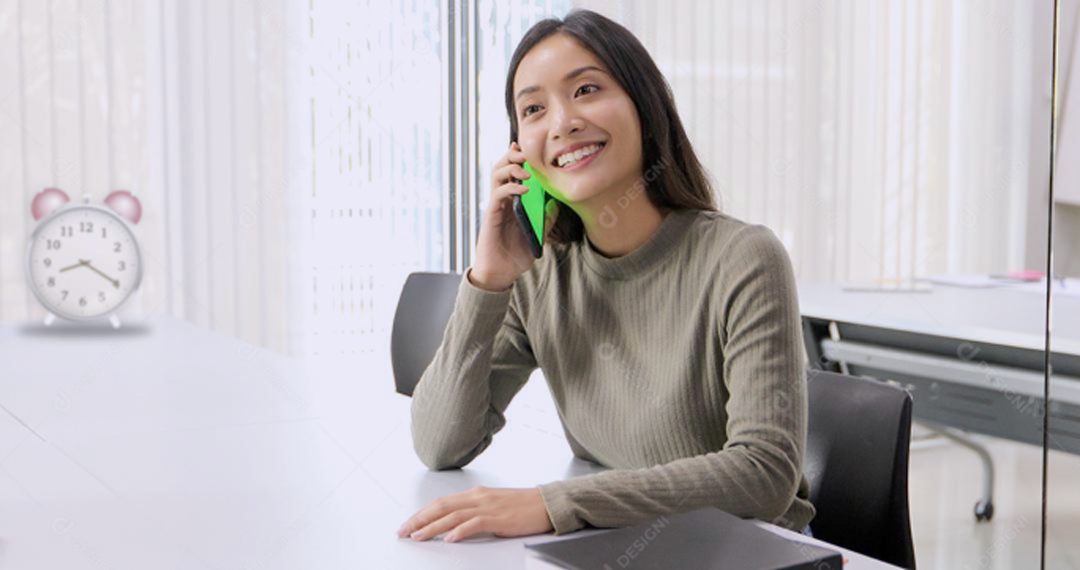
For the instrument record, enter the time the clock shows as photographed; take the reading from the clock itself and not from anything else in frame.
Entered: 8:20
